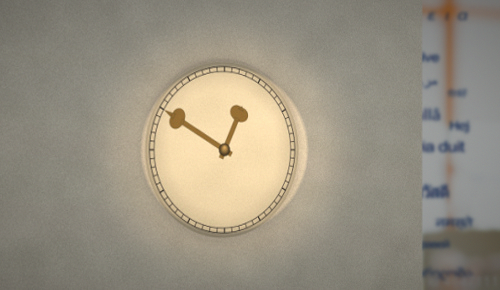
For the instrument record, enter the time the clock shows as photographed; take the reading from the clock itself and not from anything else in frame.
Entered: 12:50
